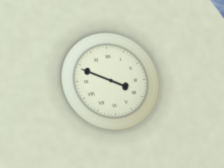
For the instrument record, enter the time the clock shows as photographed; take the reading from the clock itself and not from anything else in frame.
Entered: 3:49
